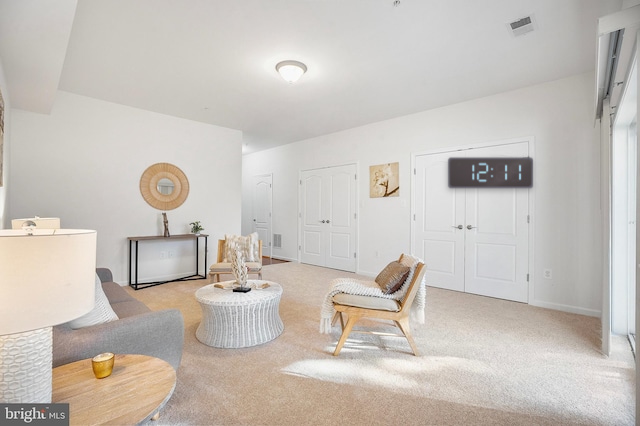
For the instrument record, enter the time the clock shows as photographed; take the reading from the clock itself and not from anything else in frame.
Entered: 12:11
